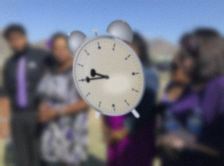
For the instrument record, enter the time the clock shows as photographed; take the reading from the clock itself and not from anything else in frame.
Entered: 9:45
